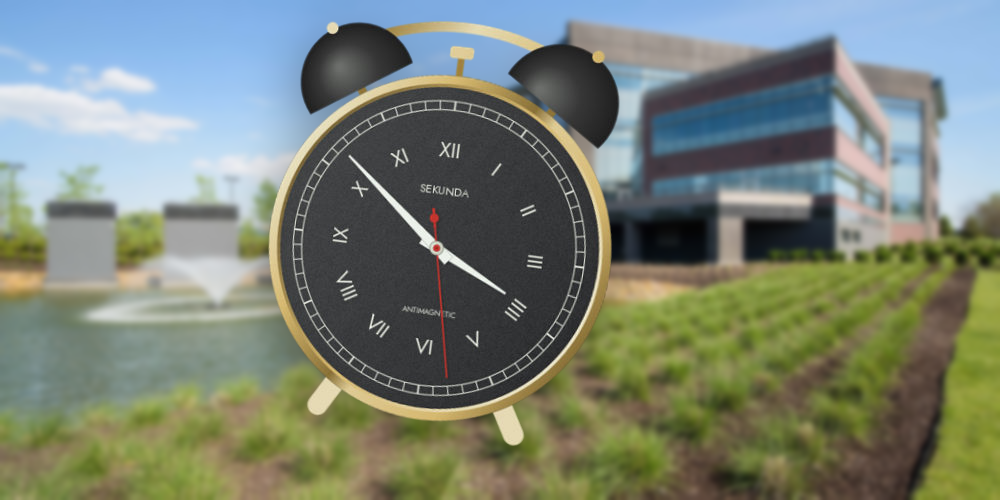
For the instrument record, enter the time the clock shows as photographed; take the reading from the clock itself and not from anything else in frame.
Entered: 3:51:28
